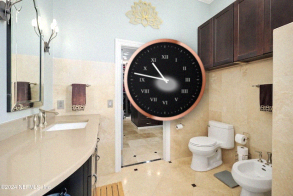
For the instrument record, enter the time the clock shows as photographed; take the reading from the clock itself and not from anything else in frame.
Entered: 10:47
